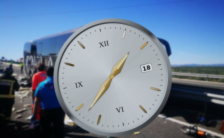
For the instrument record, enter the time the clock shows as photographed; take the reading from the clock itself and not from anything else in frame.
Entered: 1:38
